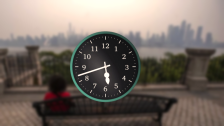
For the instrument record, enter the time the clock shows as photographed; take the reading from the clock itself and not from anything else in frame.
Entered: 5:42
